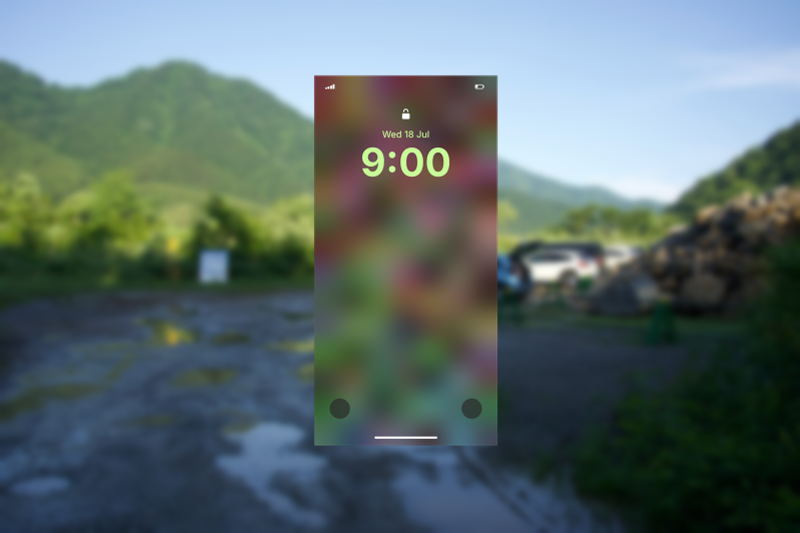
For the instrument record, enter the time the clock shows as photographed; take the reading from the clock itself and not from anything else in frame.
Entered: 9:00
